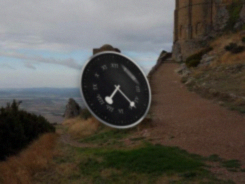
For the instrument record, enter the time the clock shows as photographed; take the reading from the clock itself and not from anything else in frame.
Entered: 7:23
